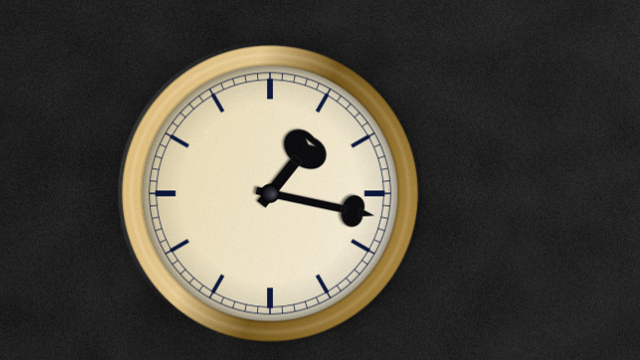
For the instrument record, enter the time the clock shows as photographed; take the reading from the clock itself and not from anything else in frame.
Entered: 1:17
